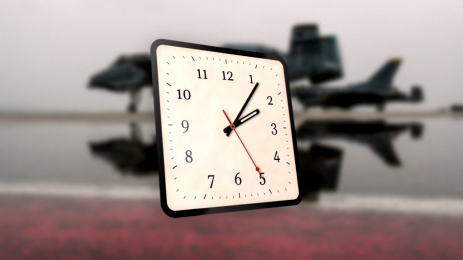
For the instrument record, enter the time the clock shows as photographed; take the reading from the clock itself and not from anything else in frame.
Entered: 2:06:25
